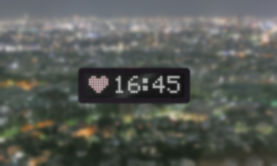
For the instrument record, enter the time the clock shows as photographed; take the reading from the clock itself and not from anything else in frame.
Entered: 16:45
